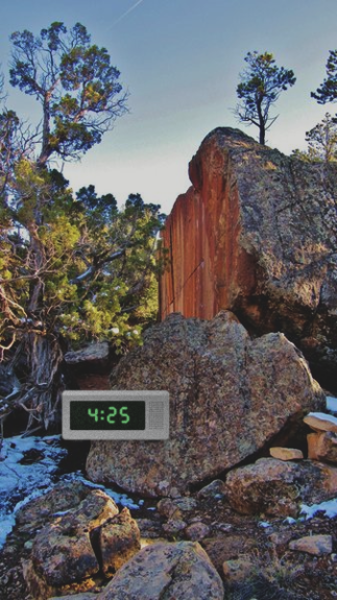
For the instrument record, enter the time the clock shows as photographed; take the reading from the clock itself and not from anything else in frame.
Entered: 4:25
